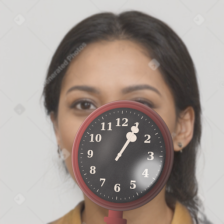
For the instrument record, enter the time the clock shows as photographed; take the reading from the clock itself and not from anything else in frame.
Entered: 1:05
